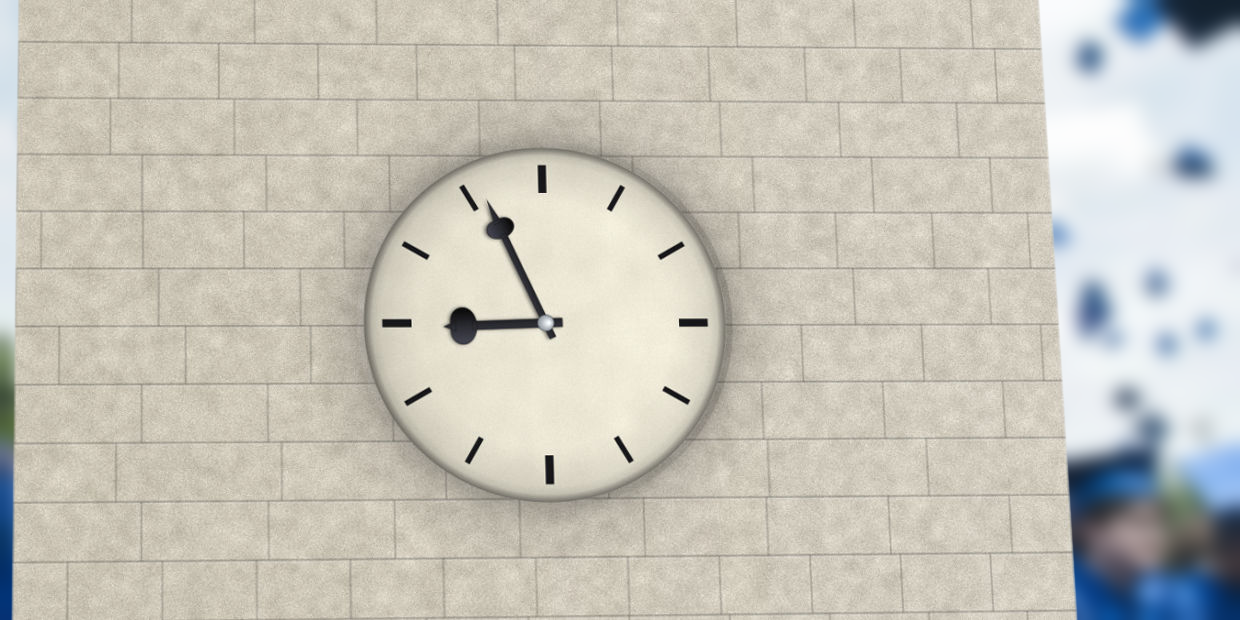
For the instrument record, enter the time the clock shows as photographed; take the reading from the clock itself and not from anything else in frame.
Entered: 8:56
